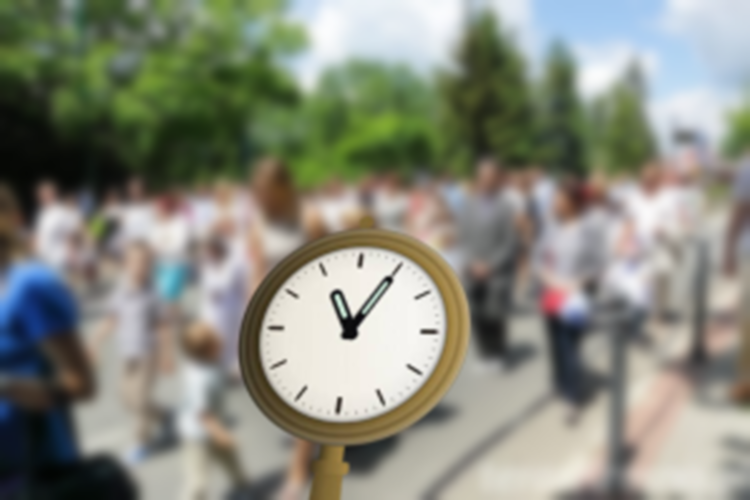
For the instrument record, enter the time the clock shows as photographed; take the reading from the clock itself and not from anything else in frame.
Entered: 11:05
